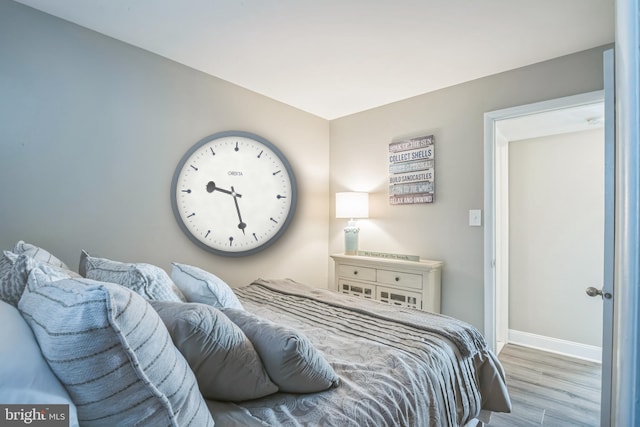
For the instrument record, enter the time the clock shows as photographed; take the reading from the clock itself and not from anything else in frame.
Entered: 9:27
